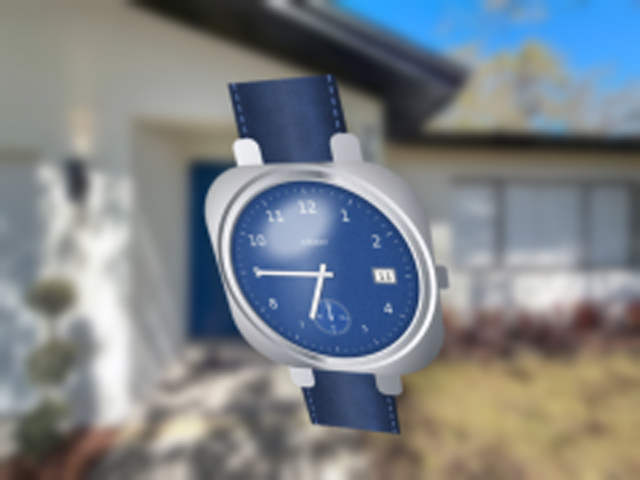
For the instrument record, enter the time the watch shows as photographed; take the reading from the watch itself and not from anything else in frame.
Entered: 6:45
